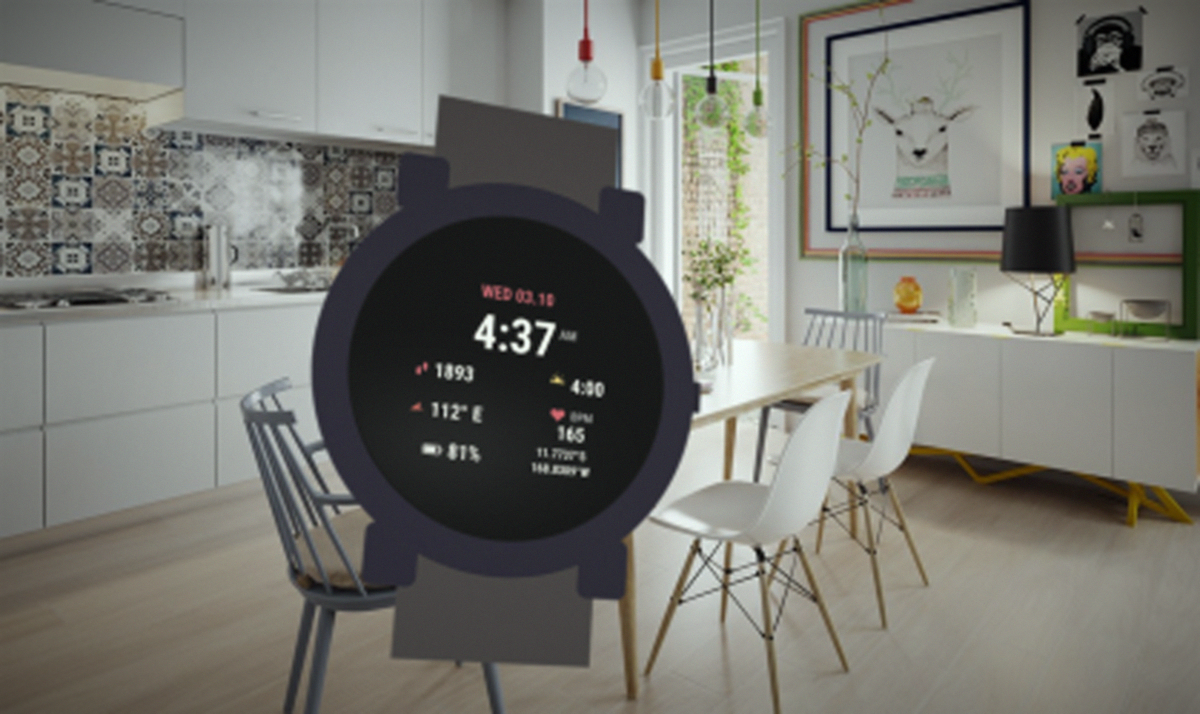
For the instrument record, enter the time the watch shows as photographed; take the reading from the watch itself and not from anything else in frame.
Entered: 4:37
